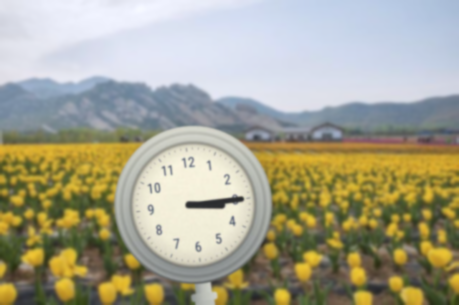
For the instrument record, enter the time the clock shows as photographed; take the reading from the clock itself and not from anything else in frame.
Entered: 3:15
